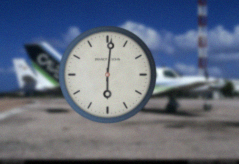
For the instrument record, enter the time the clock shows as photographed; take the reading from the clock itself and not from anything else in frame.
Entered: 6:01
